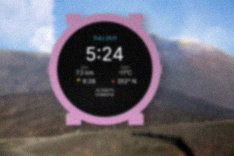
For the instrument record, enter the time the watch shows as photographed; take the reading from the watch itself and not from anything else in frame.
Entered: 5:24
